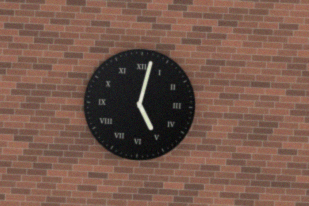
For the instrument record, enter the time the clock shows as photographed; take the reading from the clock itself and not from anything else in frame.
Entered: 5:02
